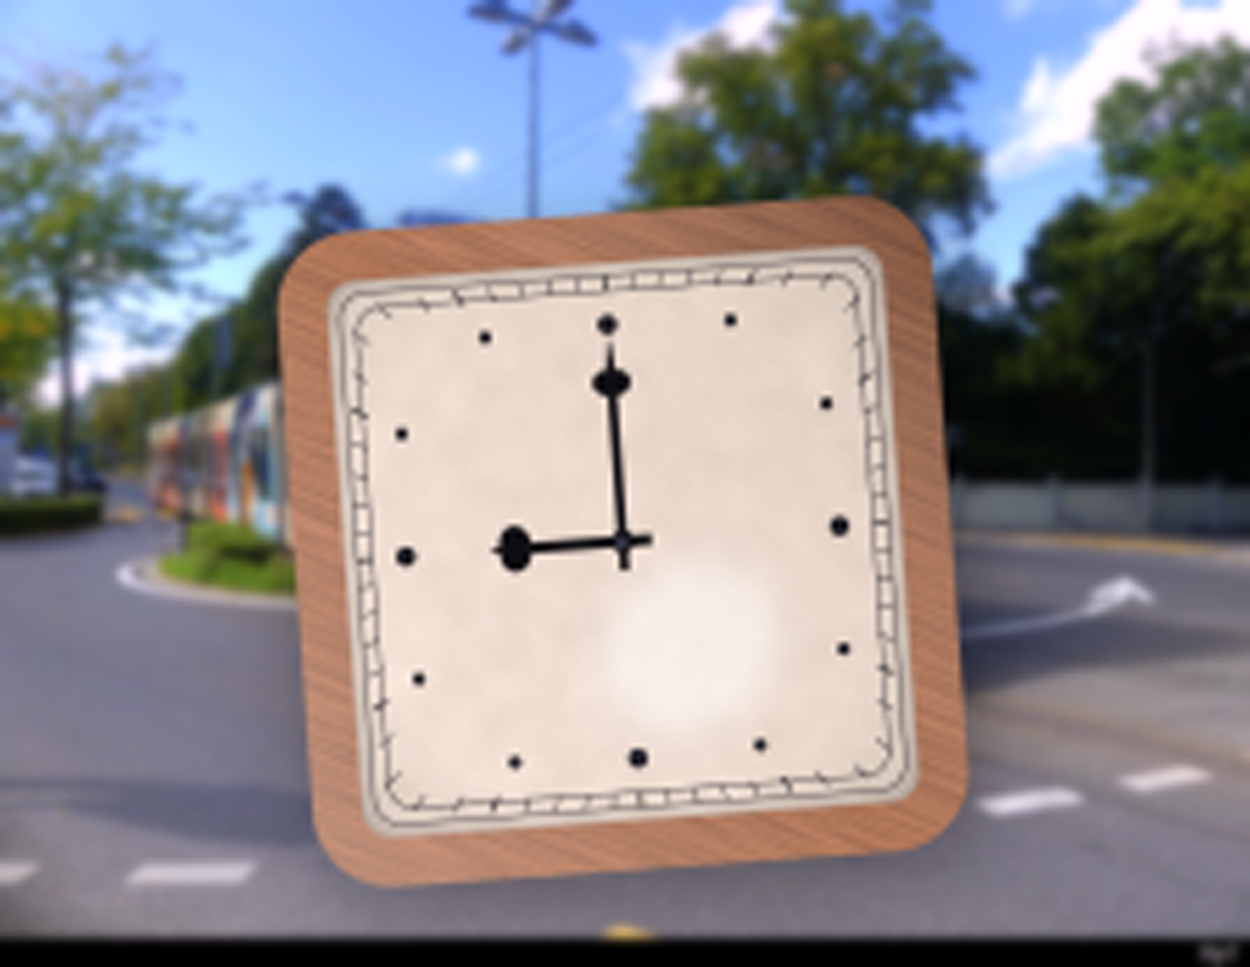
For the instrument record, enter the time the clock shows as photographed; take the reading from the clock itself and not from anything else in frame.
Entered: 9:00
